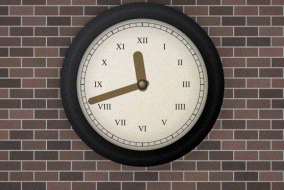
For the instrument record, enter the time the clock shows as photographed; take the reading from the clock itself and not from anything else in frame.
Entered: 11:42
